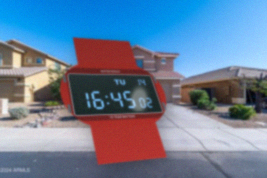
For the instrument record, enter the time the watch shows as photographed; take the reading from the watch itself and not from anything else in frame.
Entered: 16:45:02
